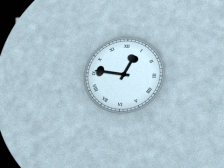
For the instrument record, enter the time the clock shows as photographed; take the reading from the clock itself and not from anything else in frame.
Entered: 12:46
